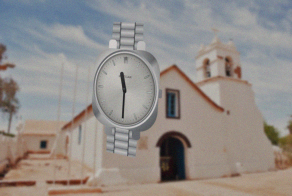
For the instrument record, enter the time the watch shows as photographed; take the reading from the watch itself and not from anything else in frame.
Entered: 11:30
